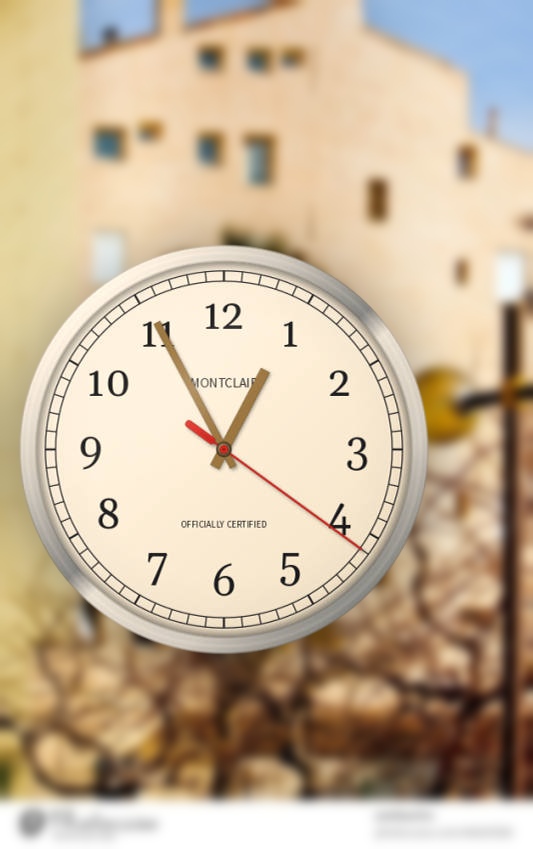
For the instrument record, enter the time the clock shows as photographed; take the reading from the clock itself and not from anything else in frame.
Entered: 12:55:21
